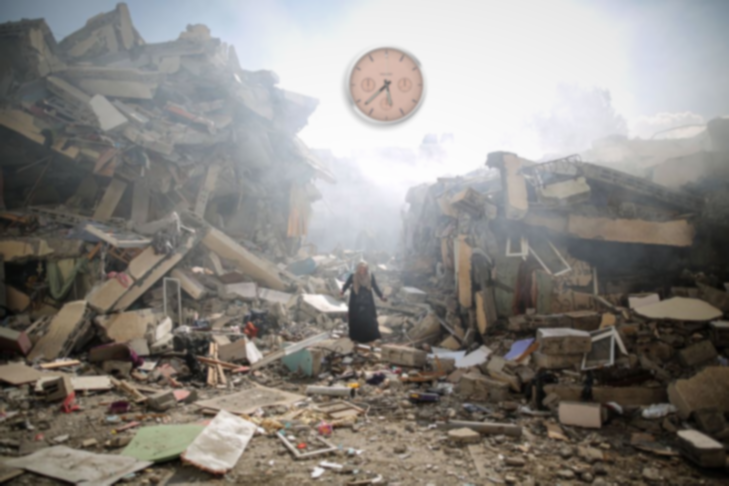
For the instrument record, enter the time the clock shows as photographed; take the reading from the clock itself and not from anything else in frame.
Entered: 5:38
